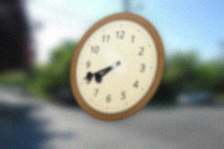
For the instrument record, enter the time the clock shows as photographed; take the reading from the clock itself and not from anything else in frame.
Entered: 7:41
